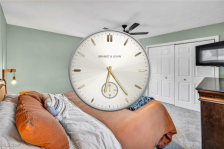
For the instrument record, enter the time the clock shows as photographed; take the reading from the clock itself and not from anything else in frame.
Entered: 6:24
